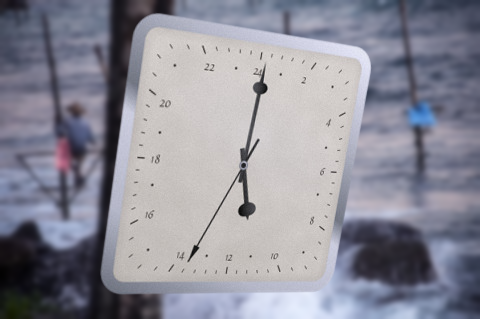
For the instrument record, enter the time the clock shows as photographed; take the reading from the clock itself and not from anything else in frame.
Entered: 11:00:34
